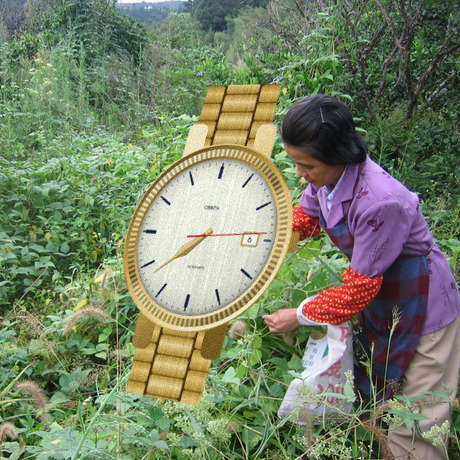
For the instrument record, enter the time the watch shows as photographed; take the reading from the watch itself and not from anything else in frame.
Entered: 7:38:14
